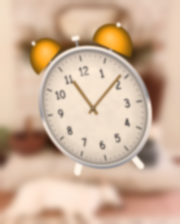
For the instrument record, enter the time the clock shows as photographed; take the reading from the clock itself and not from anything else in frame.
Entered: 11:09
